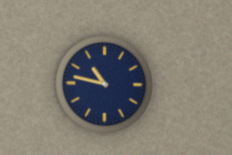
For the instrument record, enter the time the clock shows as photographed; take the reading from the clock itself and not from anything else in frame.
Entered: 10:47
